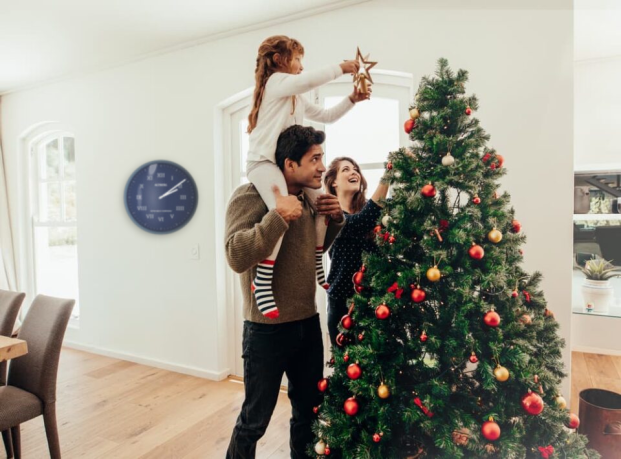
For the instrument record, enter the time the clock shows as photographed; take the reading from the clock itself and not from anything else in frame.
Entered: 2:09
